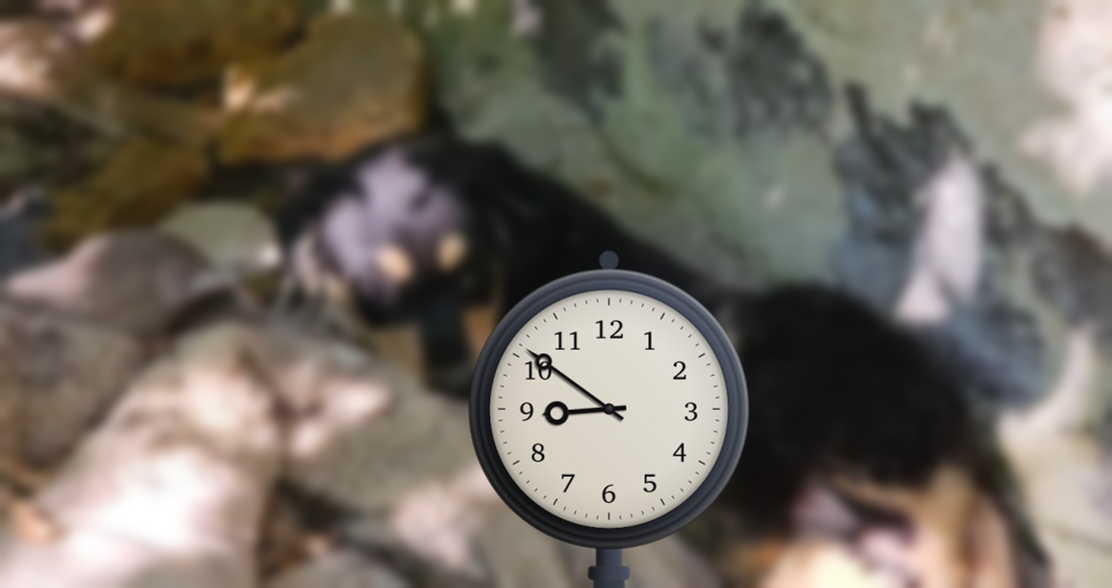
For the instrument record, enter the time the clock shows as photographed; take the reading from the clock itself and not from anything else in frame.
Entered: 8:51
